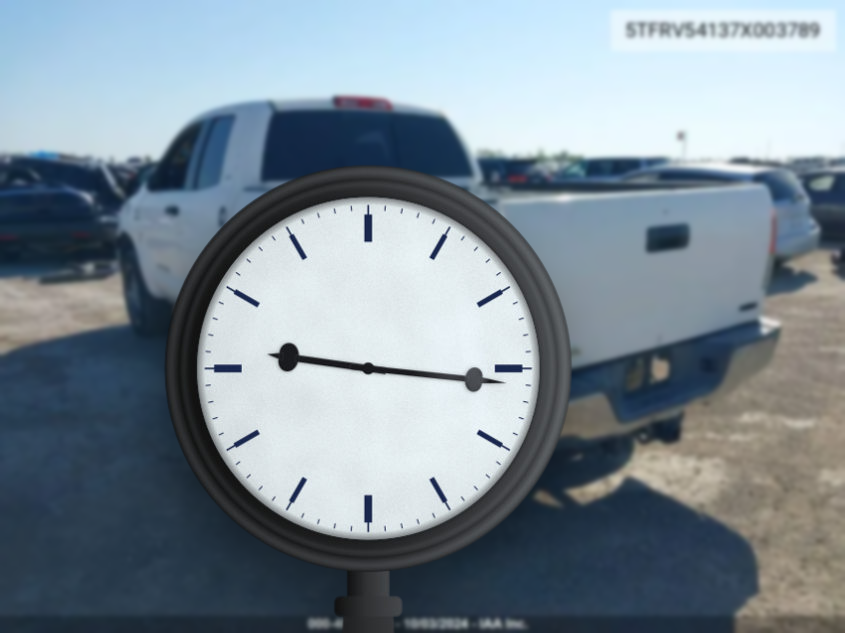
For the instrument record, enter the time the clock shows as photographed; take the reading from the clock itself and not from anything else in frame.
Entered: 9:16
